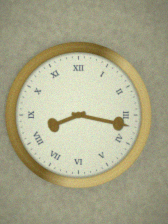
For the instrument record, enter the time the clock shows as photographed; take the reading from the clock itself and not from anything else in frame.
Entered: 8:17
